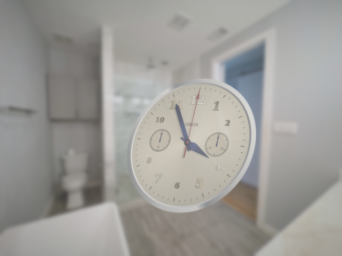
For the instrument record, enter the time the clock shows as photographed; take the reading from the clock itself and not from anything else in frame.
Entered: 3:55
